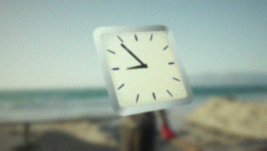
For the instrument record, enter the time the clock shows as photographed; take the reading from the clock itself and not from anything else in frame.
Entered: 8:54
